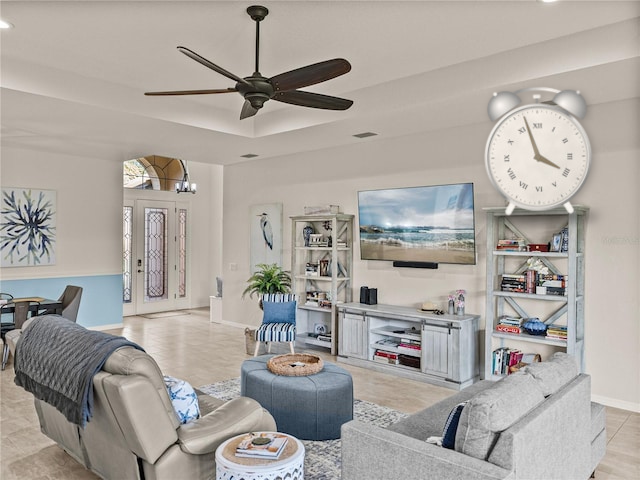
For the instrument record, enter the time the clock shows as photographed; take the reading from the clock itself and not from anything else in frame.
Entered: 3:57
